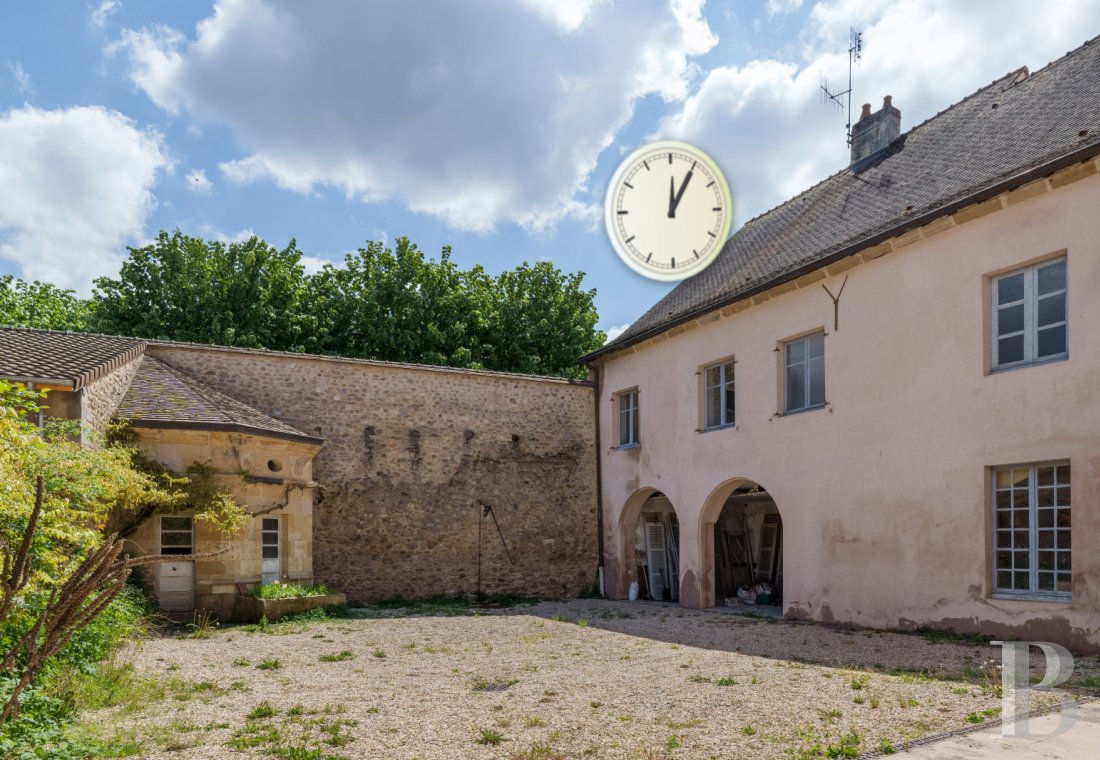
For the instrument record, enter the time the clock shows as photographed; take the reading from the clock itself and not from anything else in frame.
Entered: 12:05
